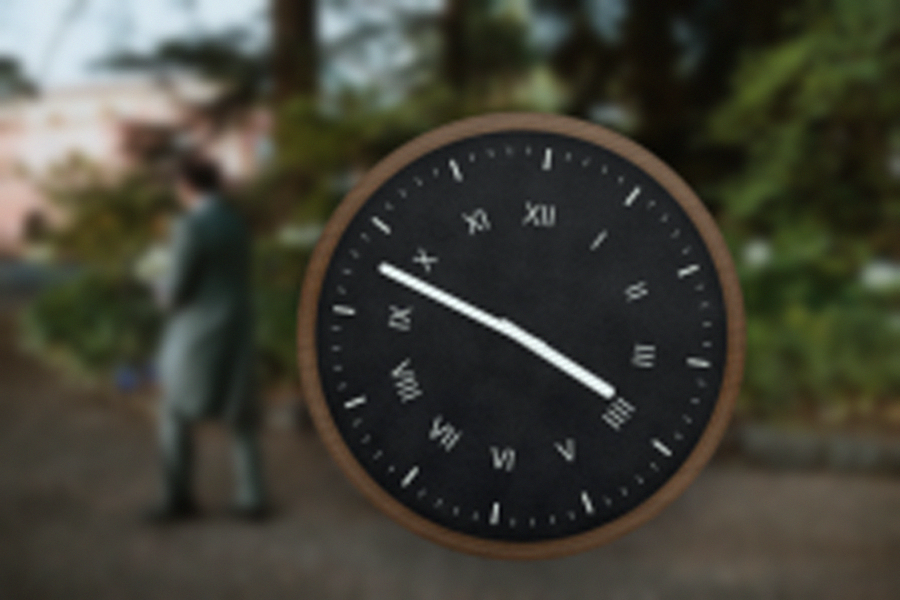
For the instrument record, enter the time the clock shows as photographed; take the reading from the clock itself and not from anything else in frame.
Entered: 3:48
